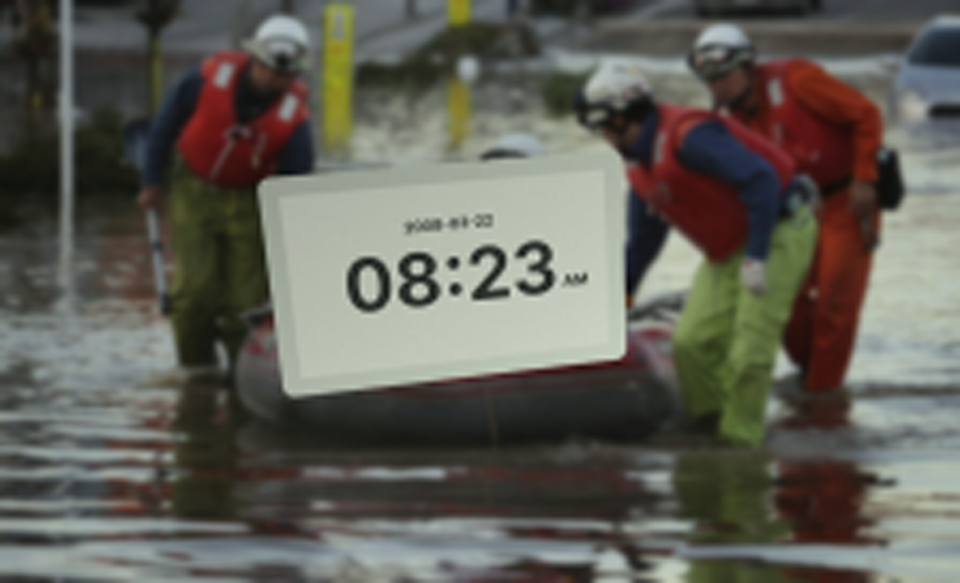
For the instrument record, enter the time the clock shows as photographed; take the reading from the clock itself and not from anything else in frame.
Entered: 8:23
